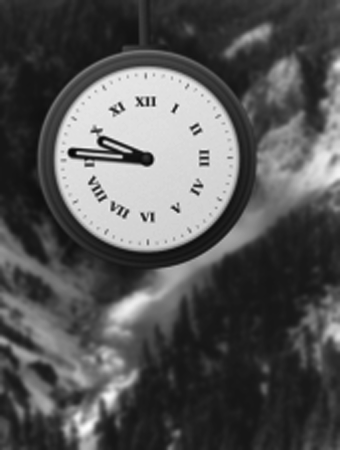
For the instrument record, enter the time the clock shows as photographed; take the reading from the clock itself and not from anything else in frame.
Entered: 9:46
